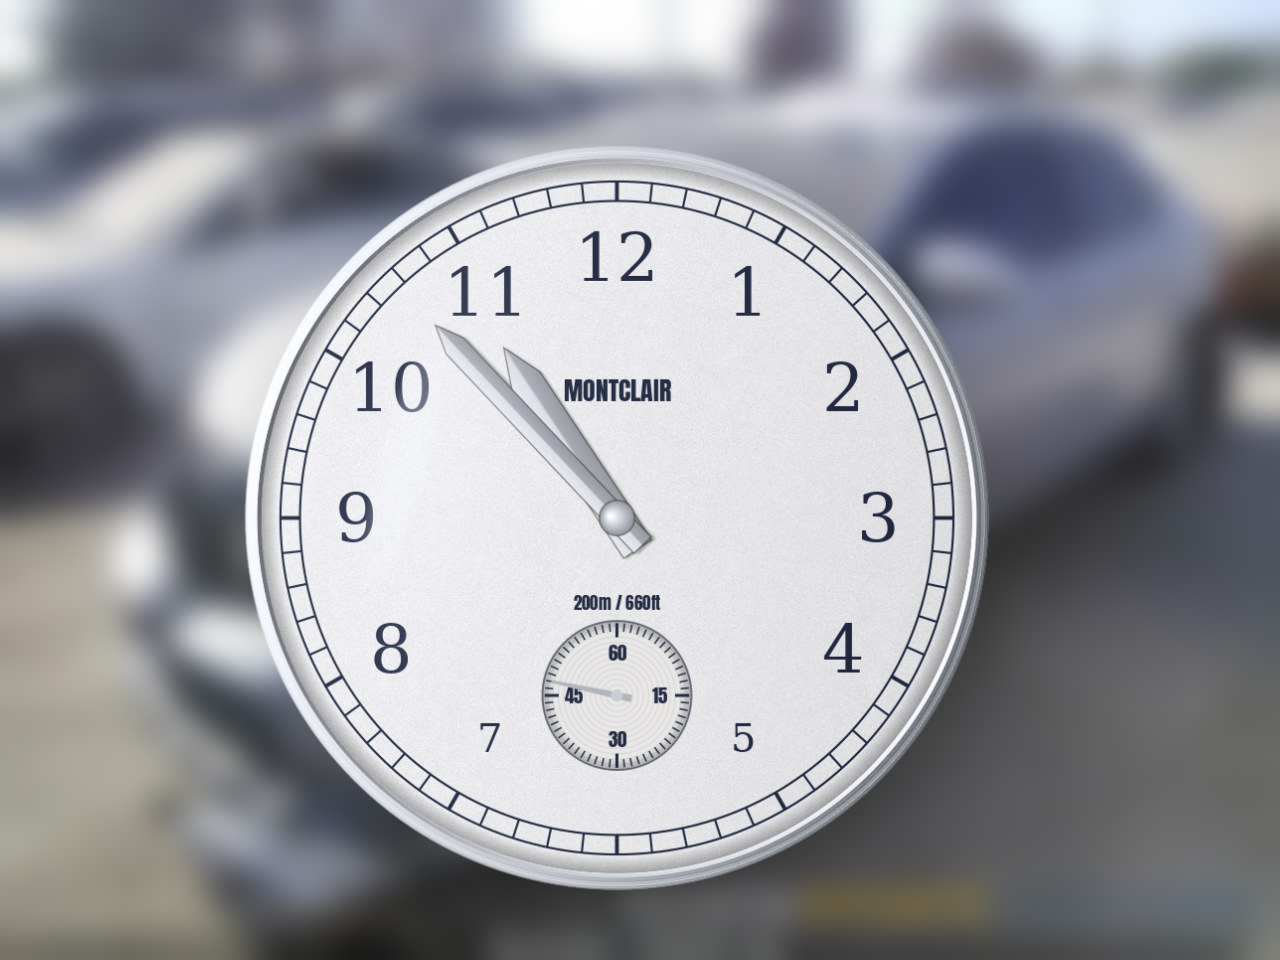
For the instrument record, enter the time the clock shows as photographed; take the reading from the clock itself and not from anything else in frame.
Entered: 10:52:47
